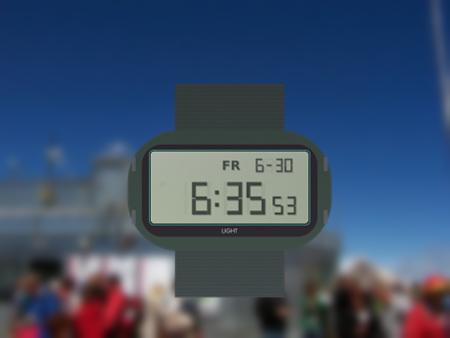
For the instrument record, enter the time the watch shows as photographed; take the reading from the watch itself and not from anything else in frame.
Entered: 6:35:53
